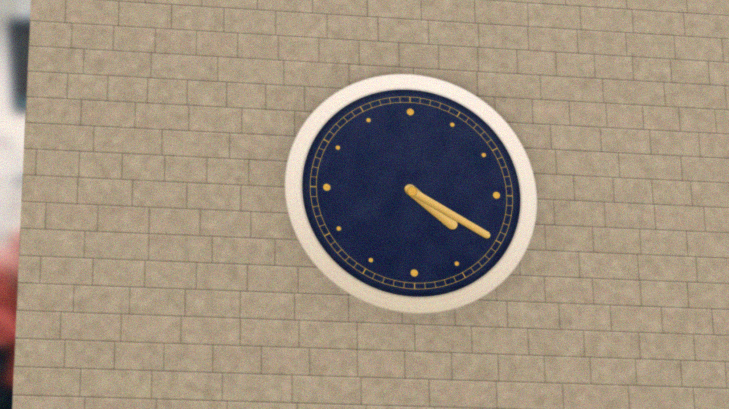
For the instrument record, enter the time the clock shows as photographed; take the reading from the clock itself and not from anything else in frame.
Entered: 4:20
